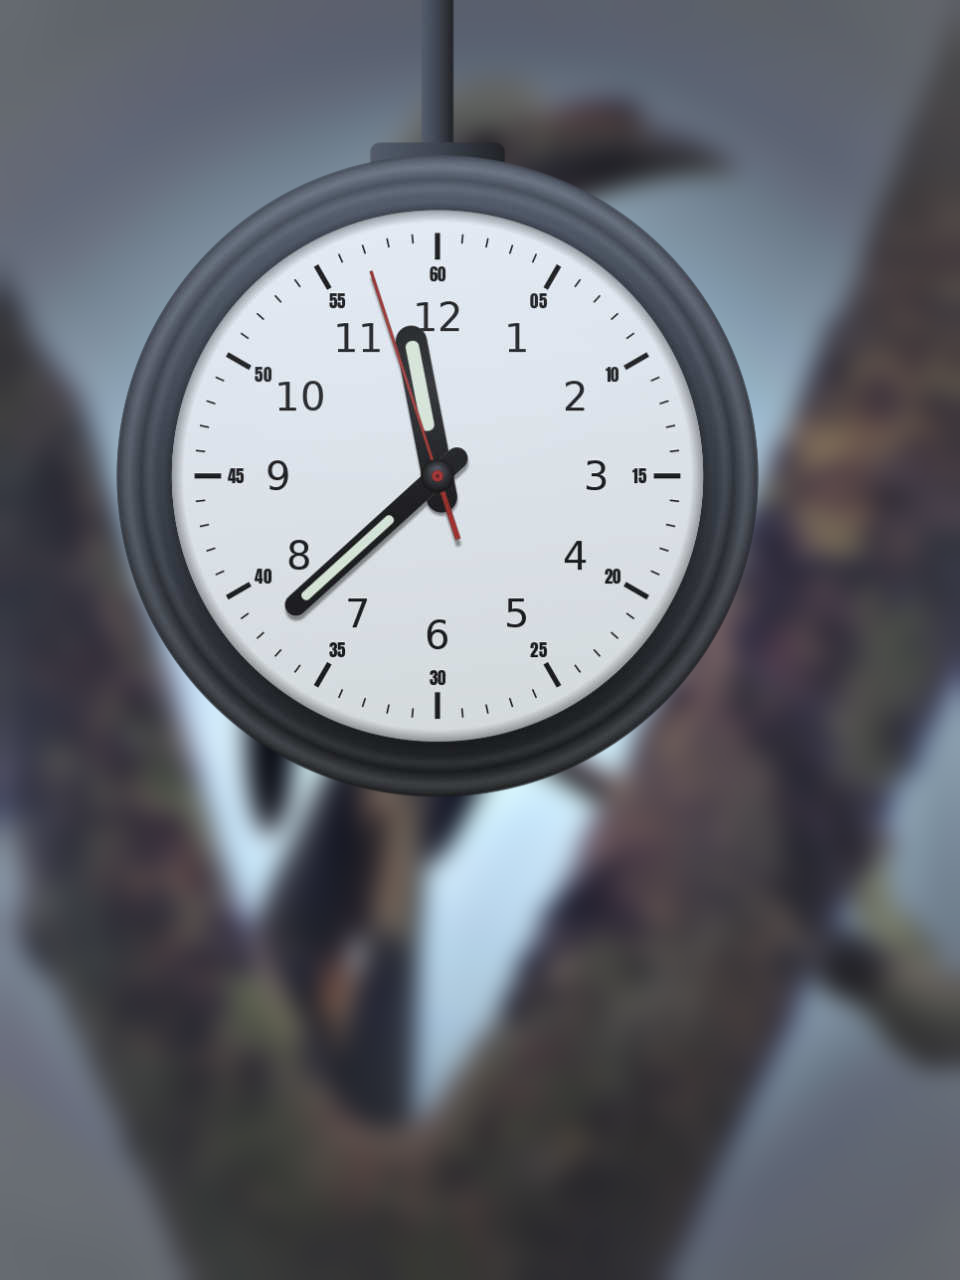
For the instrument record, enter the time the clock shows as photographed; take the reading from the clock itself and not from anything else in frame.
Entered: 11:37:57
